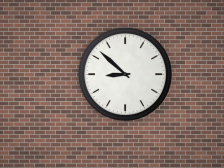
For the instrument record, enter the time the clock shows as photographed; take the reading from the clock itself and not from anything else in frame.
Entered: 8:52
